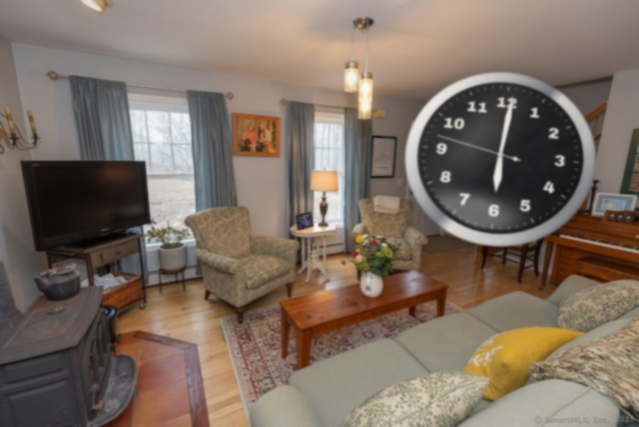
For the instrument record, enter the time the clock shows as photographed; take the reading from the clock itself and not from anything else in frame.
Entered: 6:00:47
